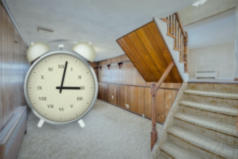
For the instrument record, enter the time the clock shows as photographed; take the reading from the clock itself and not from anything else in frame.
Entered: 3:02
